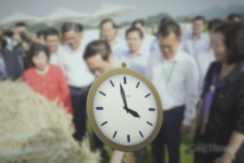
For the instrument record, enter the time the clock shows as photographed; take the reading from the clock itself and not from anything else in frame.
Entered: 3:58
